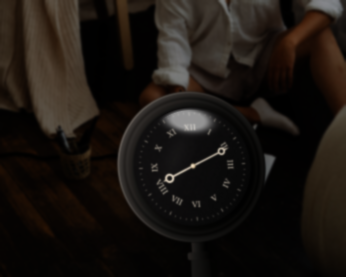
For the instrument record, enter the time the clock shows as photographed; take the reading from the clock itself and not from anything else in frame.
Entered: 8:11
